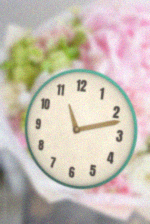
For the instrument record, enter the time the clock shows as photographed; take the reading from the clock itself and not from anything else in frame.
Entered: 11:12
